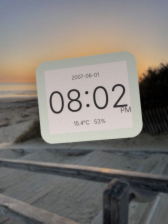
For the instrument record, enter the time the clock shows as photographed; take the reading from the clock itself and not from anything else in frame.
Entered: 8:02
